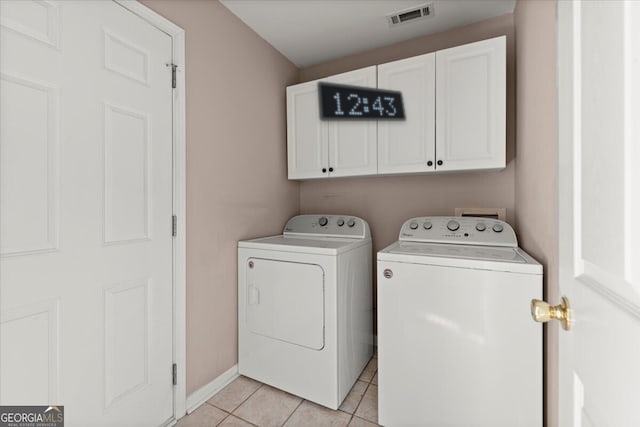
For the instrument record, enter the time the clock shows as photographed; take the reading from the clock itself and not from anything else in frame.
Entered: 12:43
